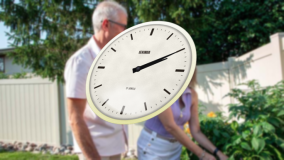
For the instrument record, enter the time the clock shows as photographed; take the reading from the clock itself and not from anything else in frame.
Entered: 2:10
